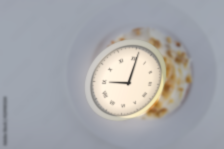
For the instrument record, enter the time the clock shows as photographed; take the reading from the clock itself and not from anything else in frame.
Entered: 9:01
